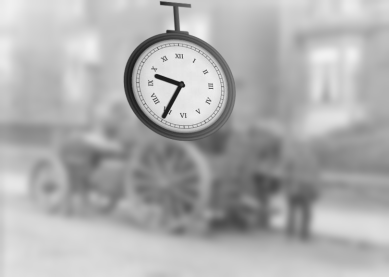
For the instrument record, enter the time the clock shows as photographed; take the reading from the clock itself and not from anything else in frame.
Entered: 9:35
